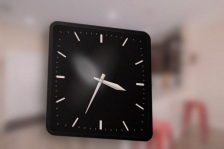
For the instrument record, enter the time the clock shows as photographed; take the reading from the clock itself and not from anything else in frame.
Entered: 3:34
